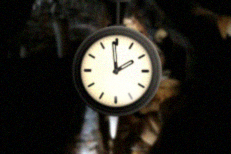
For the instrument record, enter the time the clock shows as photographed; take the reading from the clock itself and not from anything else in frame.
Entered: 1:59
